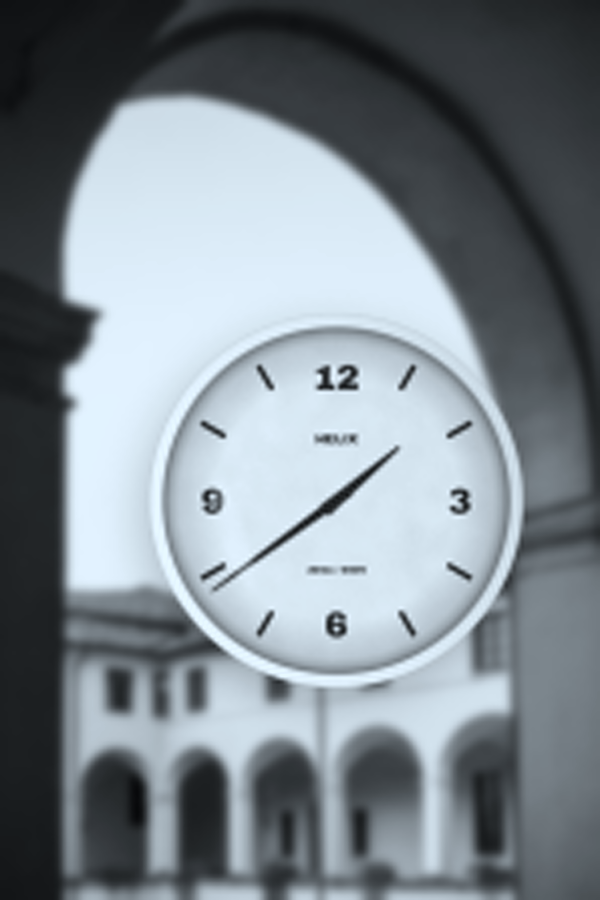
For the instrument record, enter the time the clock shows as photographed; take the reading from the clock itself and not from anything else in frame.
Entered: 1:39
